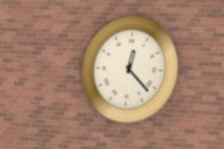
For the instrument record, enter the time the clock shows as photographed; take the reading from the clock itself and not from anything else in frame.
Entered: 12:22
